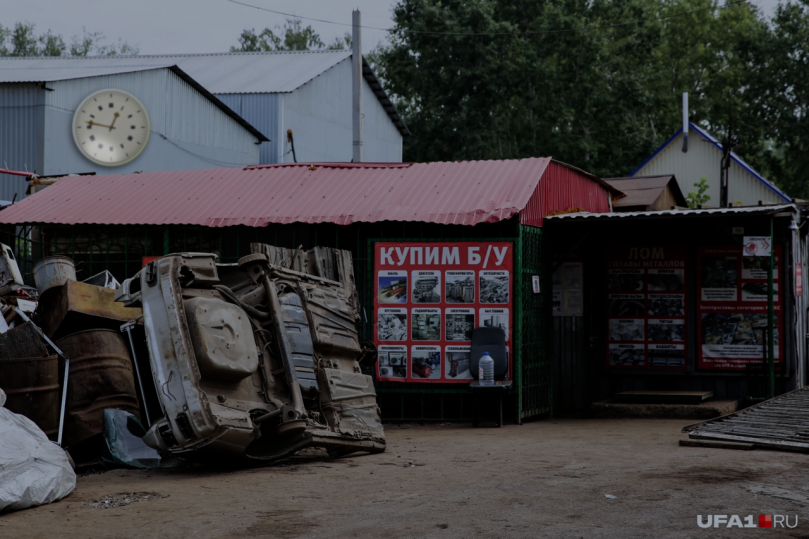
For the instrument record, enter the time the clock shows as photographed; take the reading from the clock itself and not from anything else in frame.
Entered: 12:47
